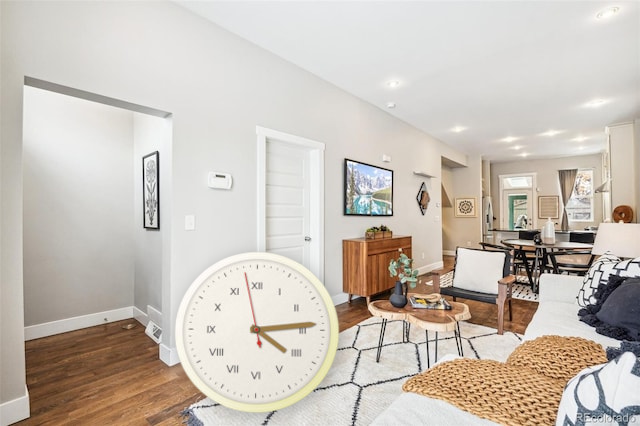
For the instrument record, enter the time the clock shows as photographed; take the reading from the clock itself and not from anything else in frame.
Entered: 4:13:58
